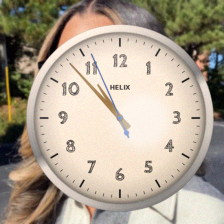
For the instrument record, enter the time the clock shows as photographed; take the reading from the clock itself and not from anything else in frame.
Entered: 10:52:56
